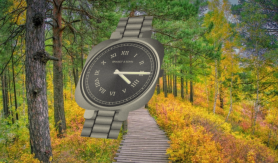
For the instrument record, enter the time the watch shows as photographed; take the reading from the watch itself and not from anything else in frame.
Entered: 4:15
